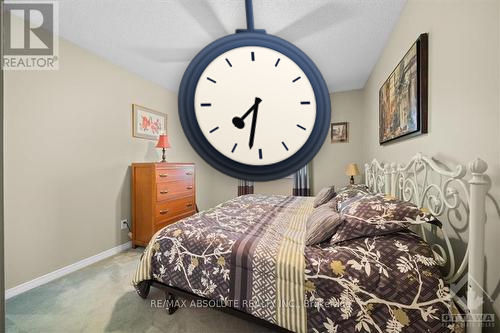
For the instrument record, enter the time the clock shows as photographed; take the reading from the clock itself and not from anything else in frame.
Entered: 7:32
